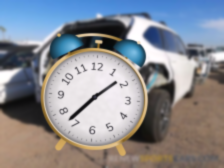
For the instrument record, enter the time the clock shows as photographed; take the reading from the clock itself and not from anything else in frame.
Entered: 1:37
